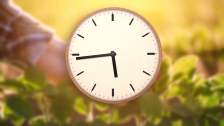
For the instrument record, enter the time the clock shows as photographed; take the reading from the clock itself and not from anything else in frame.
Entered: 5:44
